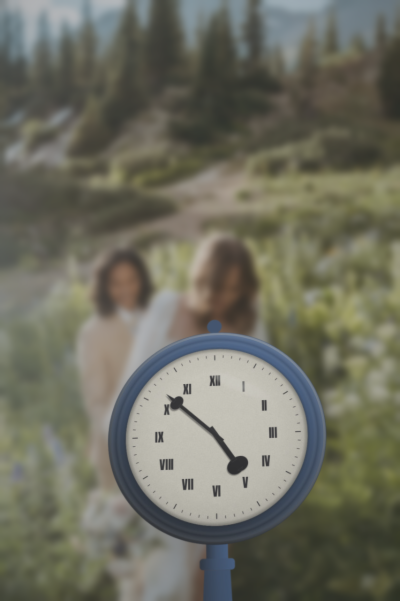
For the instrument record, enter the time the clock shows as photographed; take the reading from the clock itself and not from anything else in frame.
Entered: 4:52
